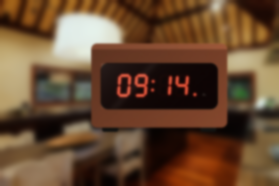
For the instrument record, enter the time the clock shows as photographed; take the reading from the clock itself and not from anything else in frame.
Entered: 9:14
